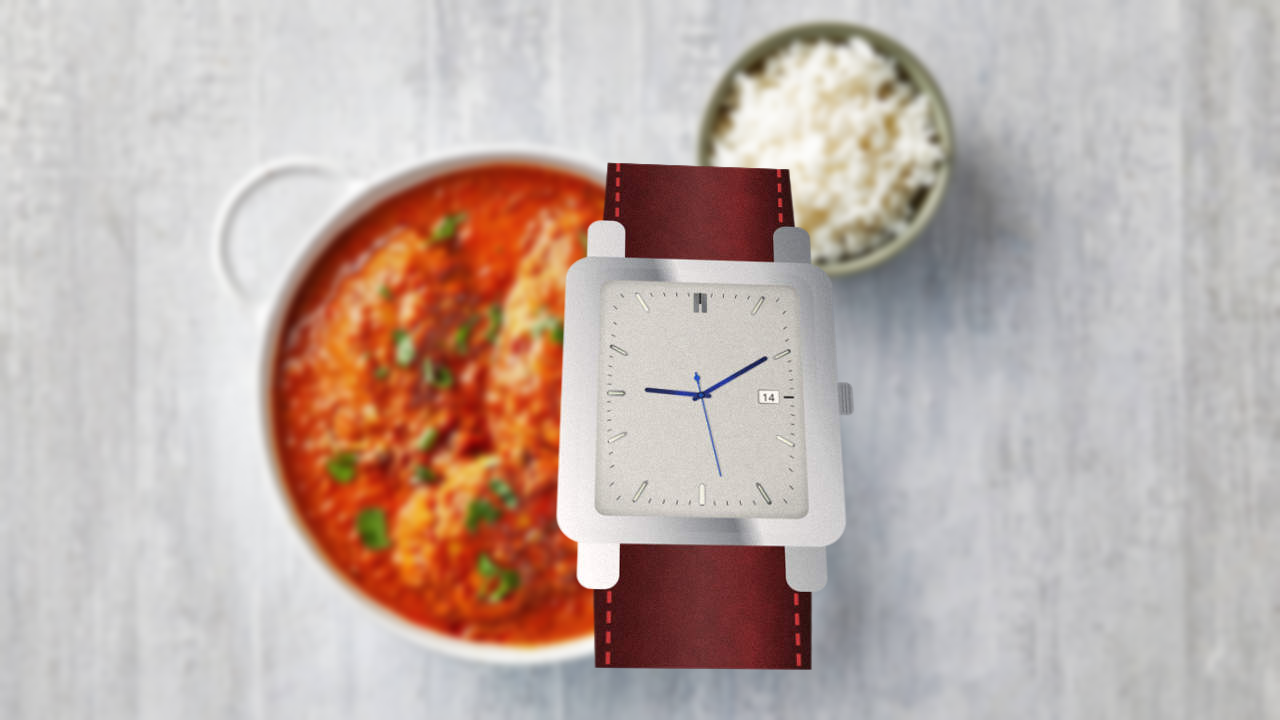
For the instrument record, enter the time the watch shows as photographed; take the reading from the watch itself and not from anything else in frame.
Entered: 9:09:28
